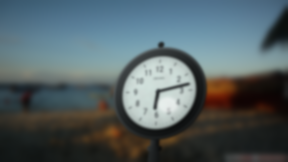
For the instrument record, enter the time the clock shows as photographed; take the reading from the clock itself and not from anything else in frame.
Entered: 6:13
